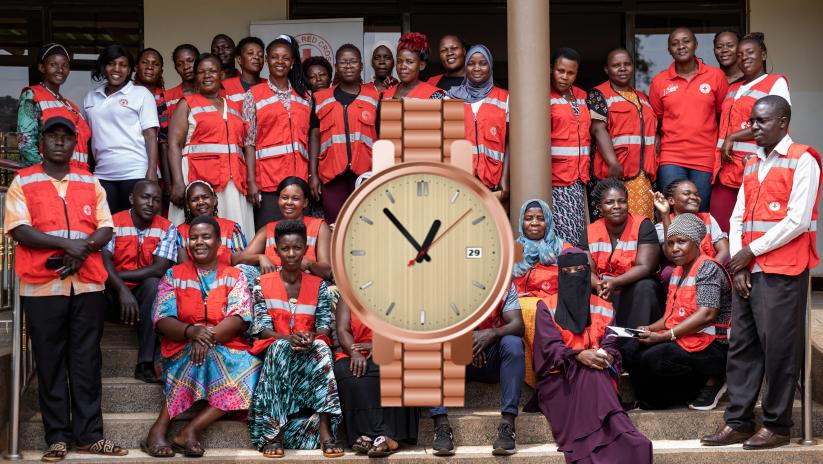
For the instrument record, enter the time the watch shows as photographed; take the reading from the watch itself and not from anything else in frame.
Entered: 12:53:08
